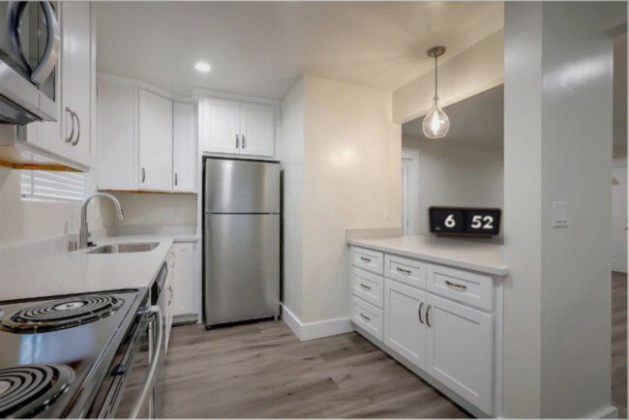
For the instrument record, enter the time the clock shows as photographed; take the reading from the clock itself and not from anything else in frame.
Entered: 6:52
